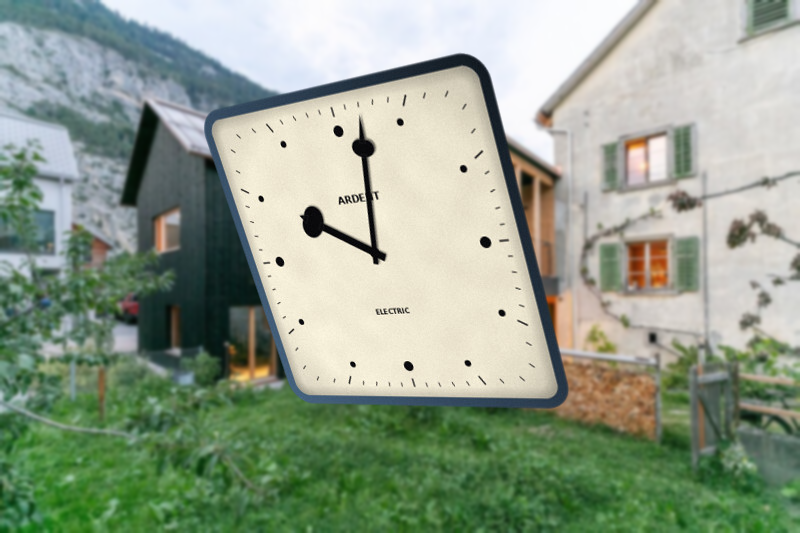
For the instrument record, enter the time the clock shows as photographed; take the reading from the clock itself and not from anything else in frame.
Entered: 10:02
